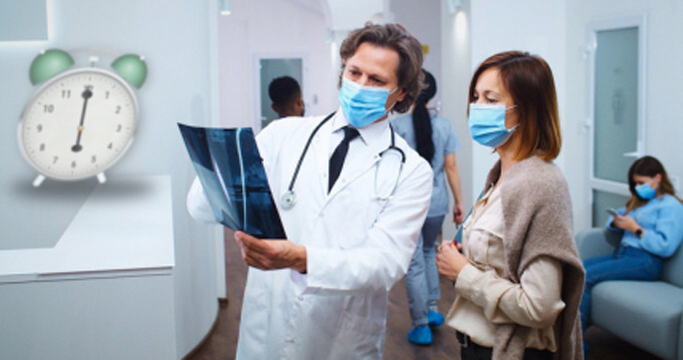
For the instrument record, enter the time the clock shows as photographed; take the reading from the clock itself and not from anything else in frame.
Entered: 6:00
